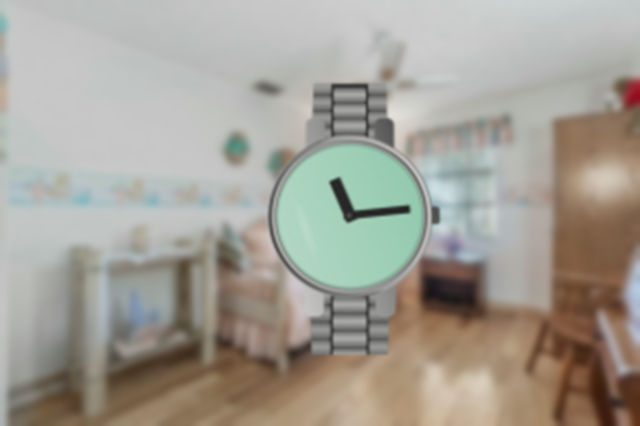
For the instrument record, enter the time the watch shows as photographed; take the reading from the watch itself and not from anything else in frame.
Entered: 11:14
